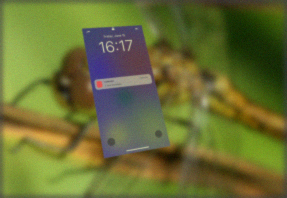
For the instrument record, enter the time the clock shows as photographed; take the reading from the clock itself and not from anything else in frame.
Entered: 16:17
